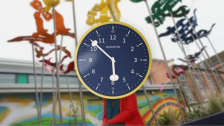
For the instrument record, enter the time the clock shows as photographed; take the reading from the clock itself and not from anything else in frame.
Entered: 5:52
